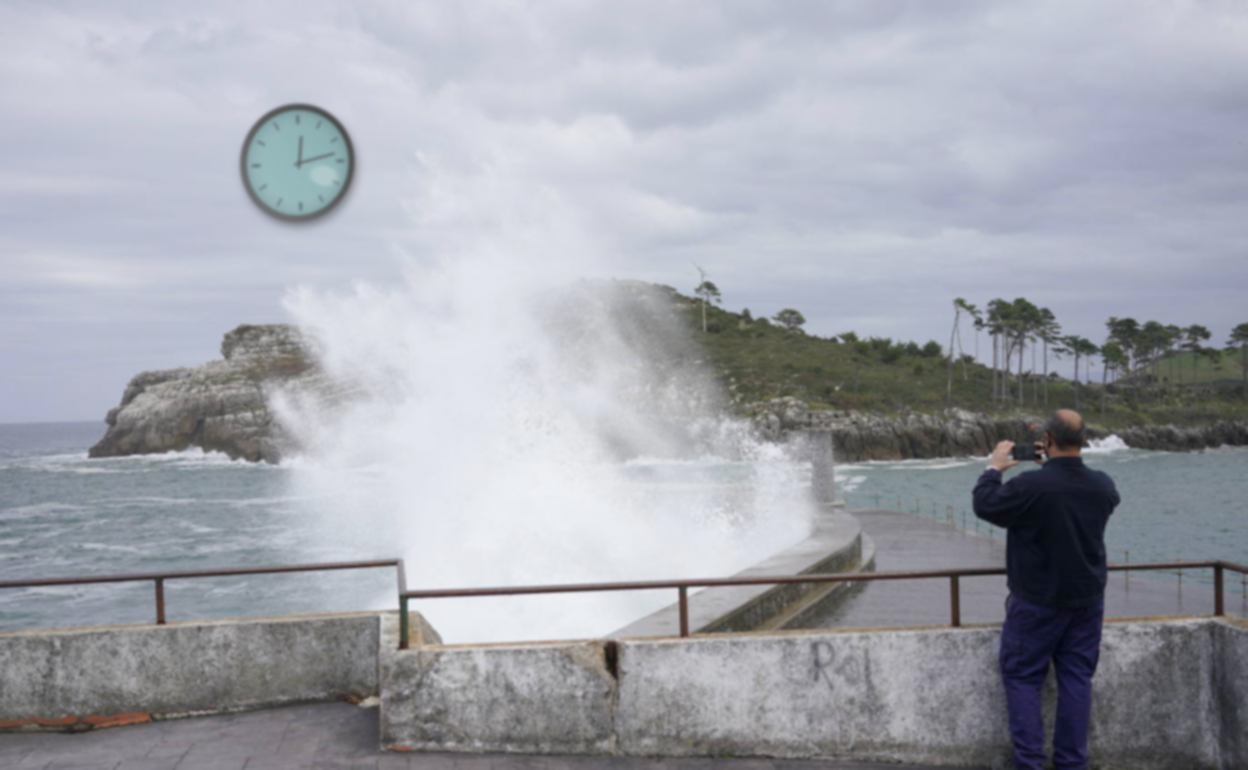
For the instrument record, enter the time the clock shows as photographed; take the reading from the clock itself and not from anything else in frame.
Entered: 12:13
